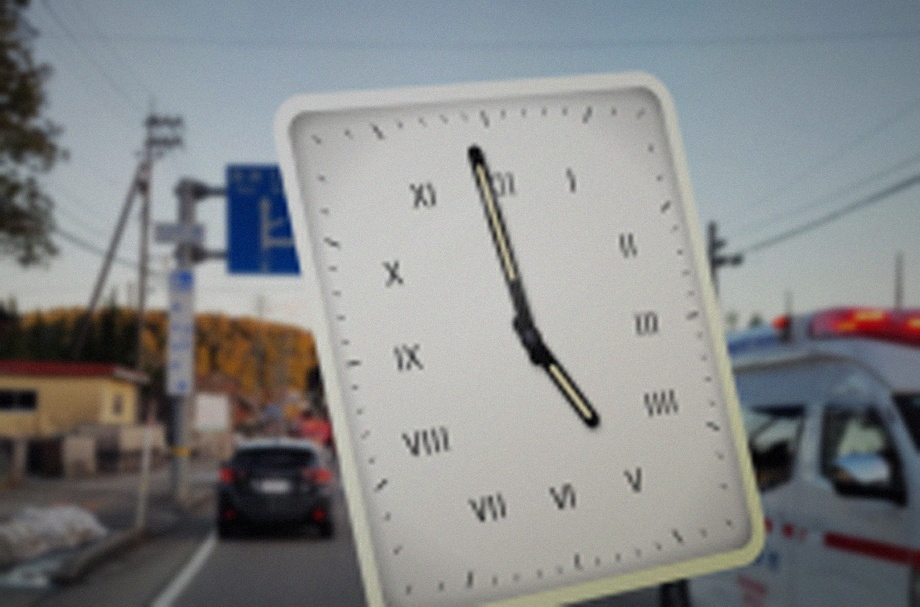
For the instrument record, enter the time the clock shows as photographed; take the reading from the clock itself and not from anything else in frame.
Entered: 4:59
